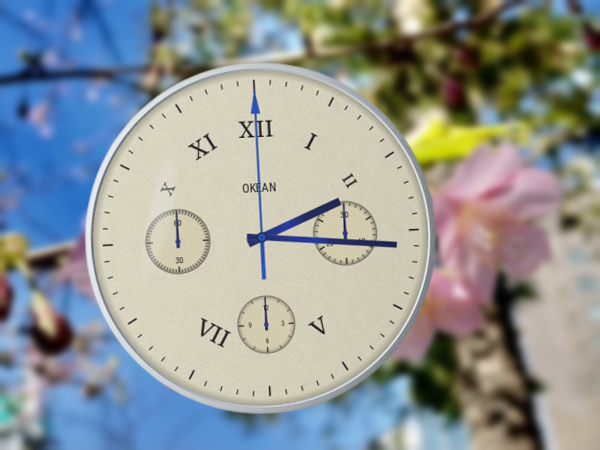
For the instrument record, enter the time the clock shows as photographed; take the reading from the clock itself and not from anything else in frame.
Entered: 2:16
